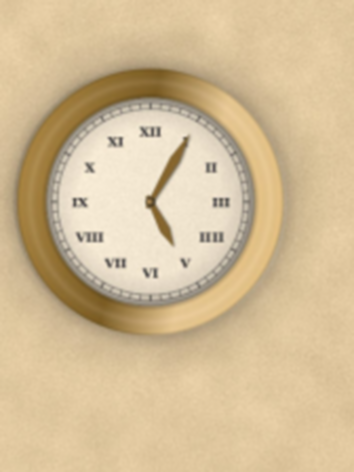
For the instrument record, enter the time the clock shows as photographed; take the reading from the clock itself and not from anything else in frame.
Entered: 5:05
